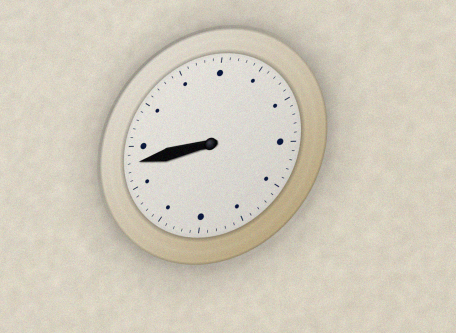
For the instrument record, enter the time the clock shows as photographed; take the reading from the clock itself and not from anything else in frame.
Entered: 8:43
